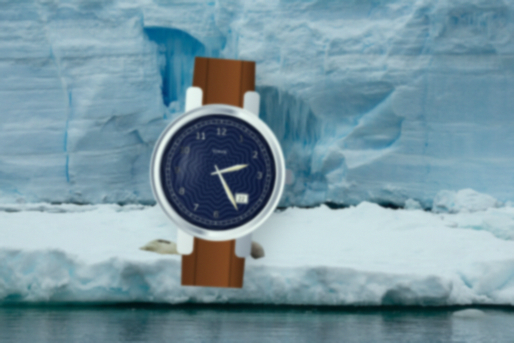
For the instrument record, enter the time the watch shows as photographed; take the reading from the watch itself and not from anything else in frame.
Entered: 2:25
